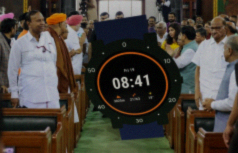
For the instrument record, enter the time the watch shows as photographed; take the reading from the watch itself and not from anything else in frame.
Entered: 8:41
